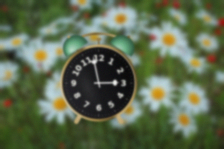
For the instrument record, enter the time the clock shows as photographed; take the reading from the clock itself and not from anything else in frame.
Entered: 2:58
